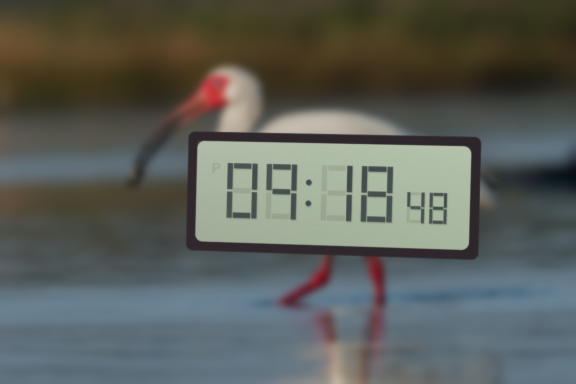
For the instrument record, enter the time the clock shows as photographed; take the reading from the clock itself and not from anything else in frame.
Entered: 9:18:48
